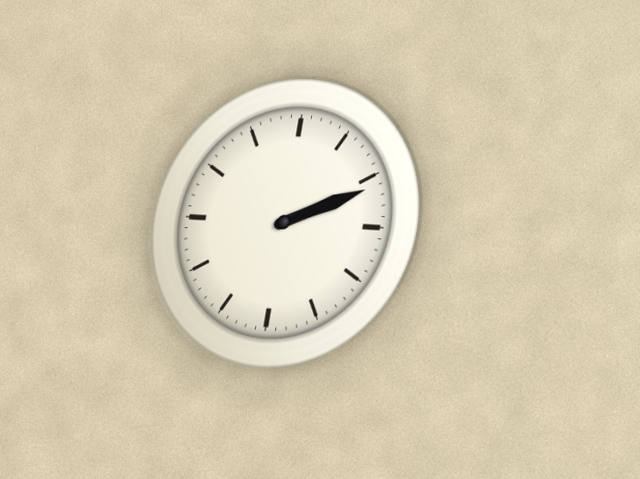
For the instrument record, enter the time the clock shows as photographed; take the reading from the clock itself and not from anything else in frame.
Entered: 2:11
